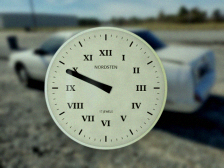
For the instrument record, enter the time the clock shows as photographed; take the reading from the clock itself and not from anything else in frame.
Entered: 9:49
